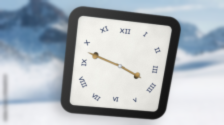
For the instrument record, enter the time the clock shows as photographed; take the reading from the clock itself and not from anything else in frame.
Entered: 3:48
